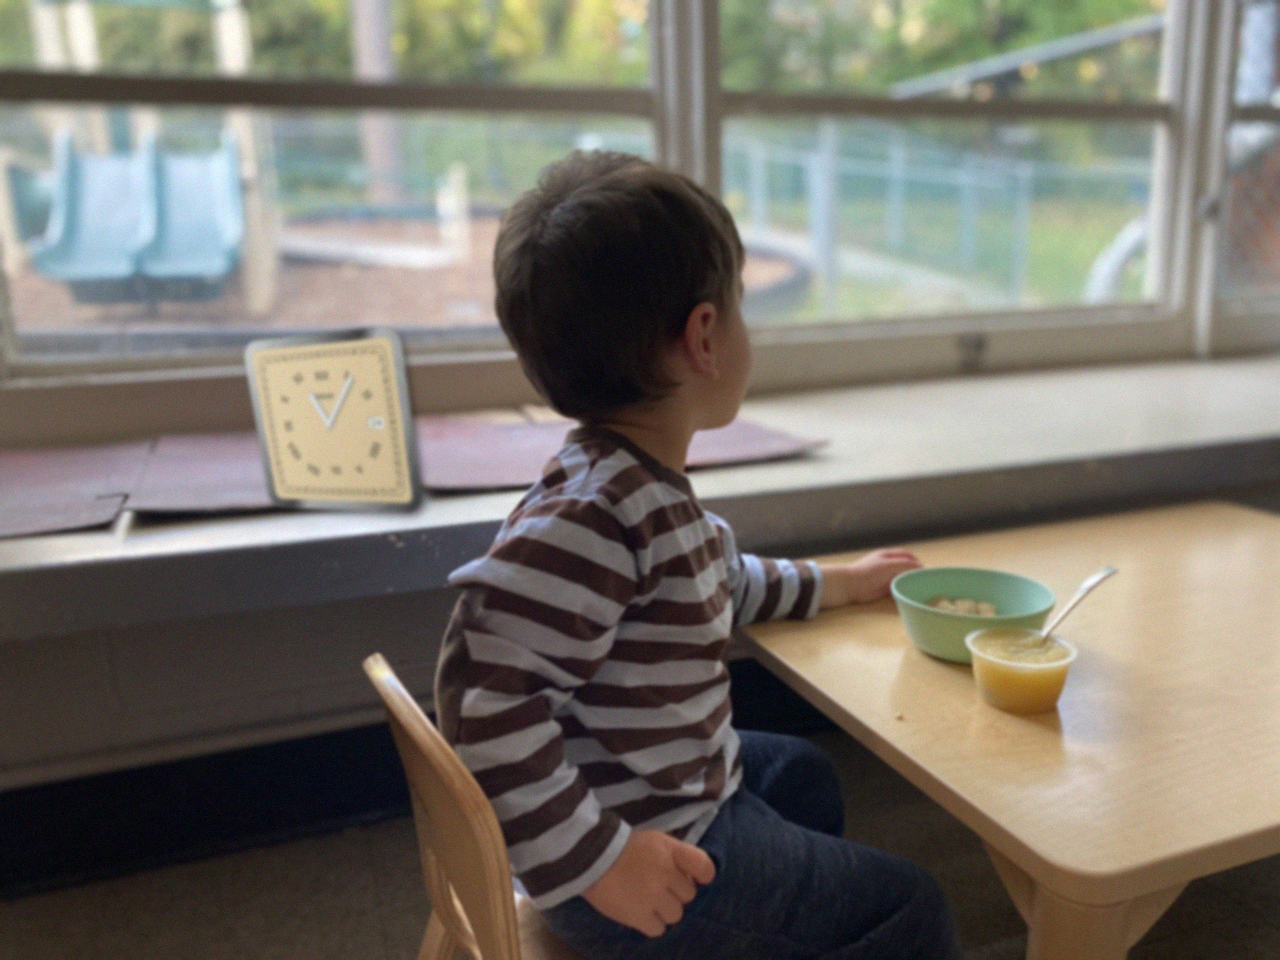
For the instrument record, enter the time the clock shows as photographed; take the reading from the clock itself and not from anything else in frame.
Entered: 11:06
